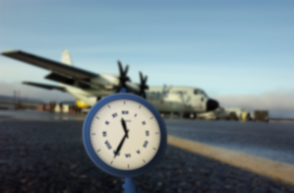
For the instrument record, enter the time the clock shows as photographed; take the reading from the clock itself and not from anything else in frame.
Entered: 11:35
